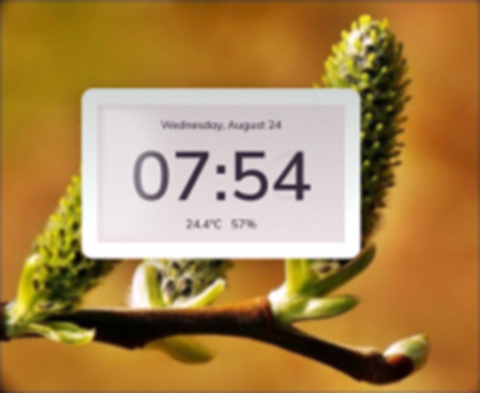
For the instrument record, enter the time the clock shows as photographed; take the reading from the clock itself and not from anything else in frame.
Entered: 7:54
